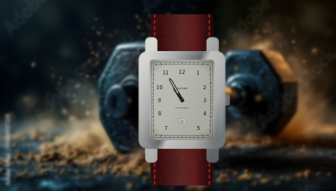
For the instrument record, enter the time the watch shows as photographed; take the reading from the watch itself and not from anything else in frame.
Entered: 10:55
